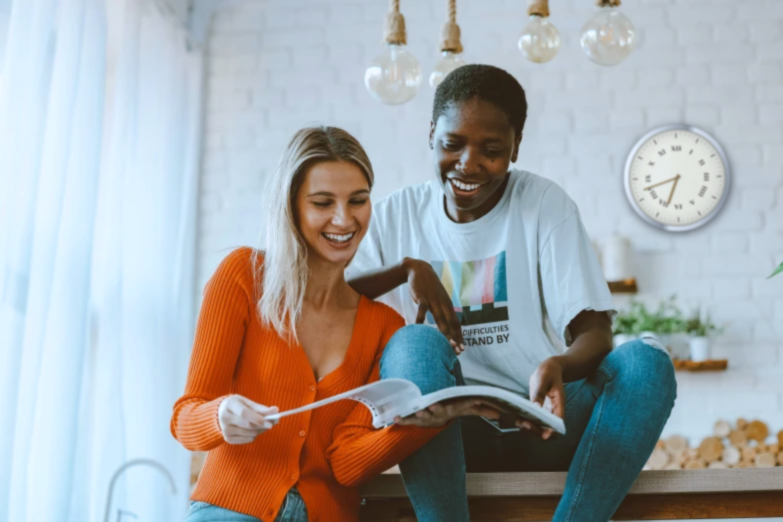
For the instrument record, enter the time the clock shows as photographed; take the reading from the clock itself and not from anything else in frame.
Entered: 6:42
